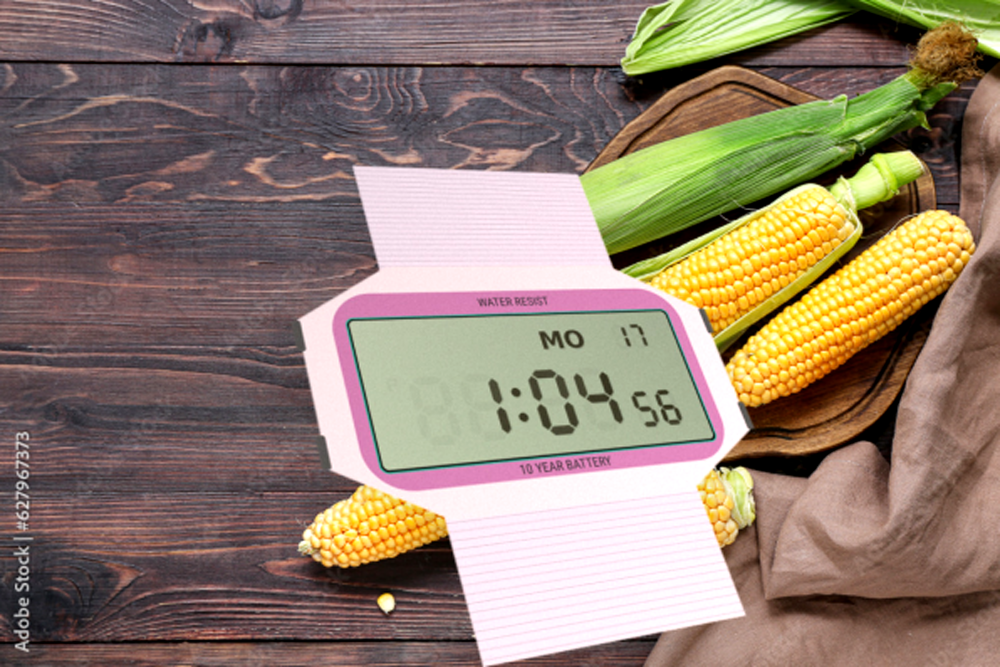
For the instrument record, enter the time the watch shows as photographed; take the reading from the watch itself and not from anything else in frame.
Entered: 1:04:56
